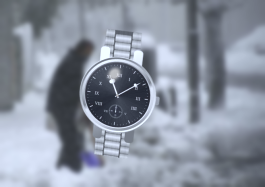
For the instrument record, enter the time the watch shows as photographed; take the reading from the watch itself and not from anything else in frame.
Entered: 11:09
